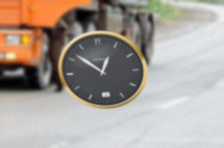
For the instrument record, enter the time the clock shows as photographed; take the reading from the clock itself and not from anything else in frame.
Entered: 12:52
